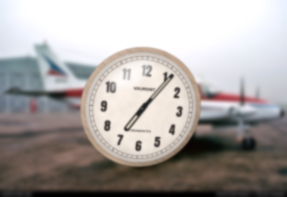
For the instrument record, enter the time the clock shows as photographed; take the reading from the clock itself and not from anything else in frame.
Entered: 7:06
